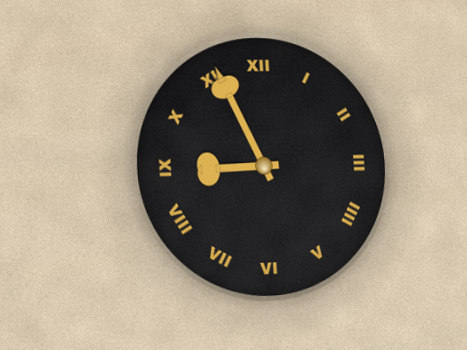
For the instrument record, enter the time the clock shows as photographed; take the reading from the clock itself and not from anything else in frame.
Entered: 8:56
